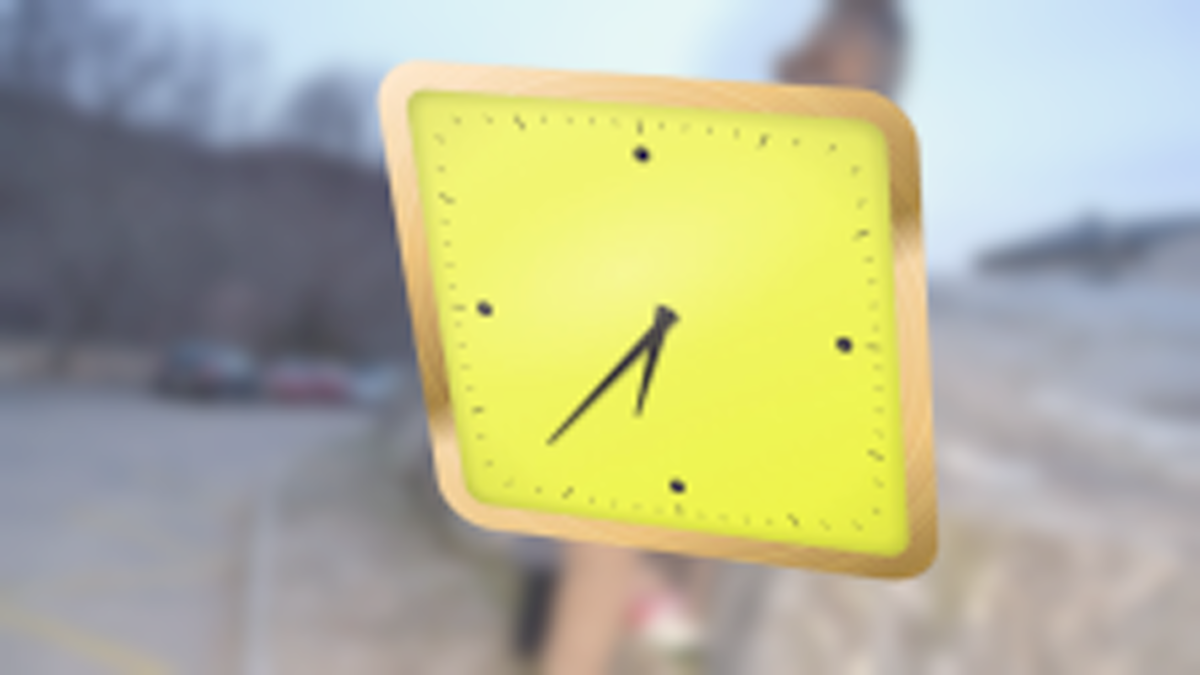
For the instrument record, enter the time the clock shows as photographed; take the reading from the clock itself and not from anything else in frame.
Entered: 6:37
